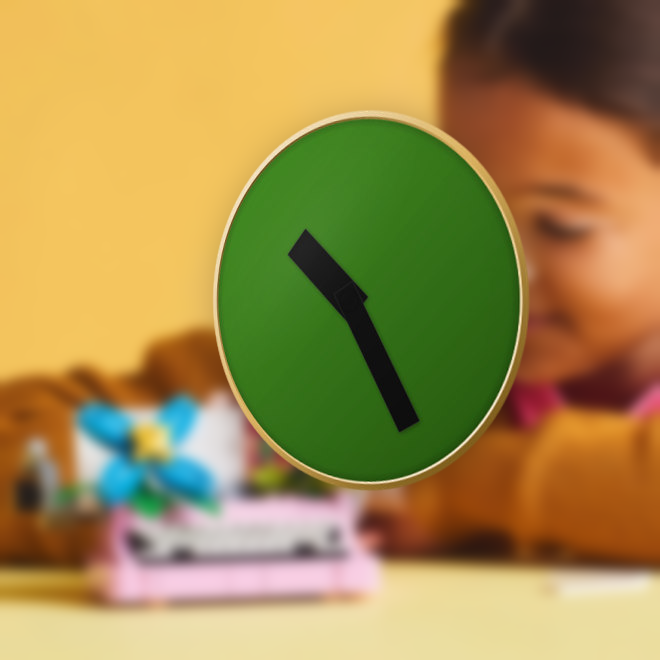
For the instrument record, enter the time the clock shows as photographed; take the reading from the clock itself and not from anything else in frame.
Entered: 10:25
